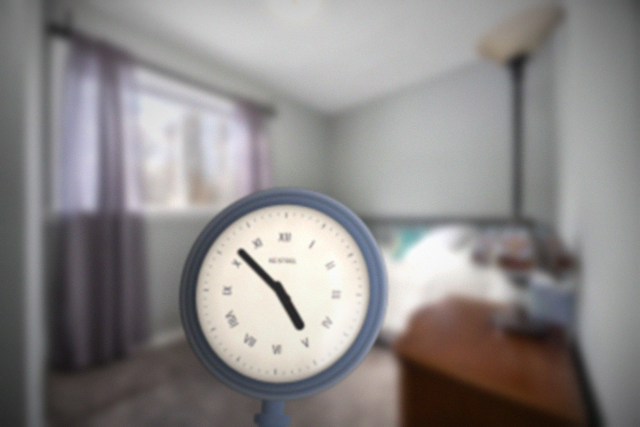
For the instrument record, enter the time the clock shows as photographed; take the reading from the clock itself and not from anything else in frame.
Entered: 4:52
